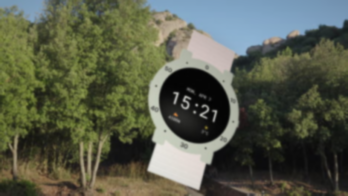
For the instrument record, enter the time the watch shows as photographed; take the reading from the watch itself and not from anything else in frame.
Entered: 15:21
